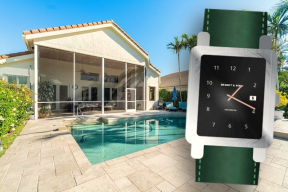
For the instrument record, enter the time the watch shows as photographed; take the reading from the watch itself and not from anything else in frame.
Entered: 1:19
